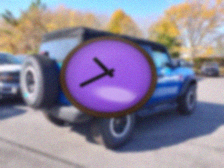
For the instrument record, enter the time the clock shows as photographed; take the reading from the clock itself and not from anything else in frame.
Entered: 10:40
